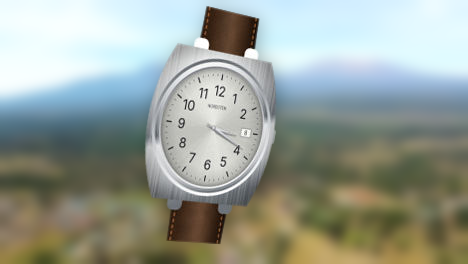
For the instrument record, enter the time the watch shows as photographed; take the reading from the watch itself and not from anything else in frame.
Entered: 3:19
